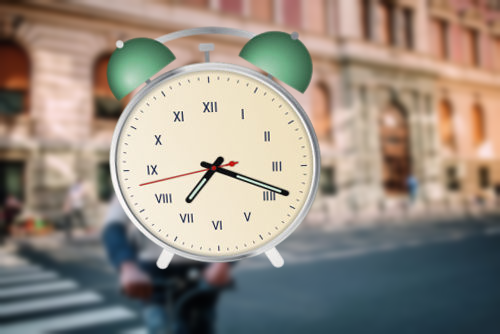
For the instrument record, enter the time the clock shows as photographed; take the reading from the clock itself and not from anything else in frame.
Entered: 7:18:43
